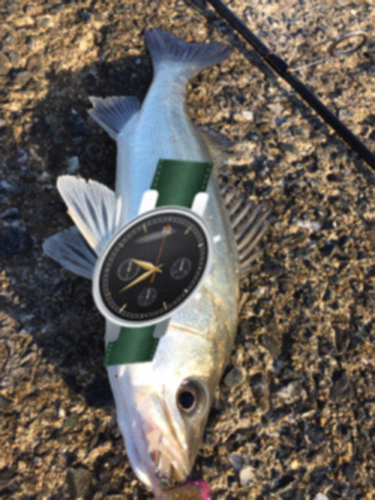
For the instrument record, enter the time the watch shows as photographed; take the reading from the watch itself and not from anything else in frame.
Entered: 9:39
